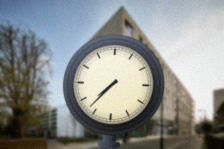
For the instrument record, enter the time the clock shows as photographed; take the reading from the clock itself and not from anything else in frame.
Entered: 7:37
